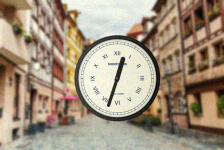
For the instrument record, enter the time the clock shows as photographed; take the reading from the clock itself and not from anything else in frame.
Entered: 12:33
